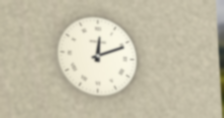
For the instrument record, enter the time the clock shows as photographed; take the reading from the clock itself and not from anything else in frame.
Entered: 12:11
